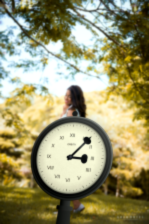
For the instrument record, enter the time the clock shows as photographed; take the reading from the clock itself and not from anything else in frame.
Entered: 3:07
